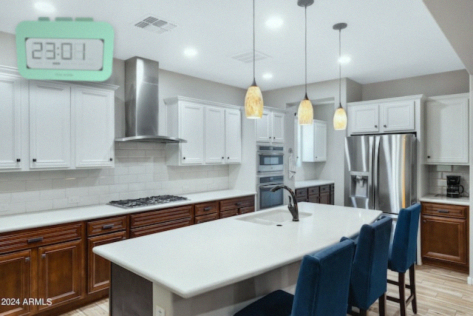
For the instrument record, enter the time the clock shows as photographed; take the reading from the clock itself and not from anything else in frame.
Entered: 23:01
